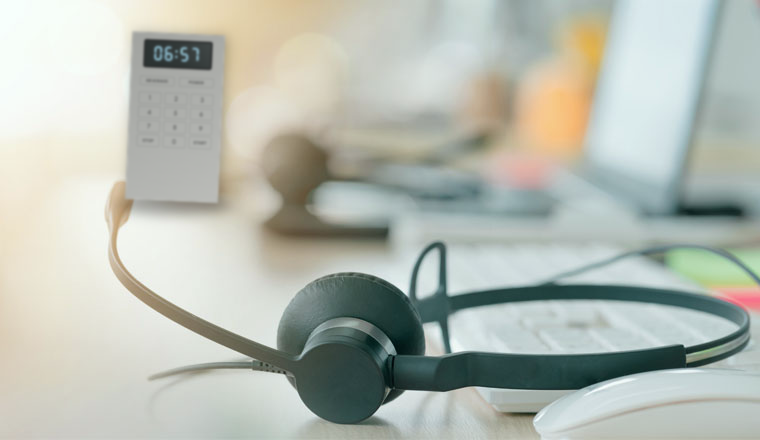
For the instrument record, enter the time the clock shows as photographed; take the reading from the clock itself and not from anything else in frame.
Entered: 6:57
